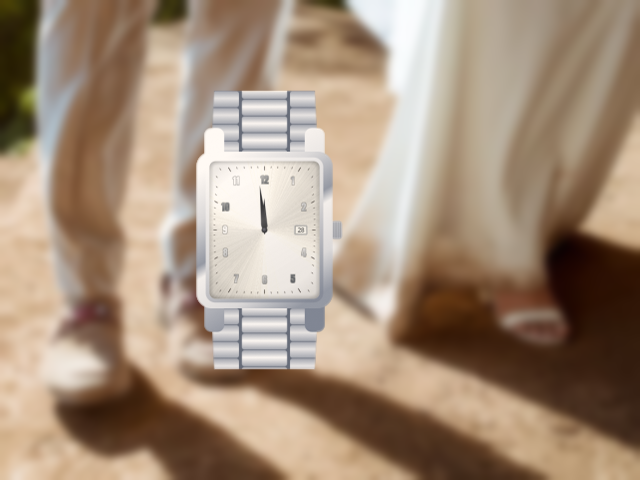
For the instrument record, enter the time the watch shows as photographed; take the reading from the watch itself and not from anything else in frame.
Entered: 11:59
